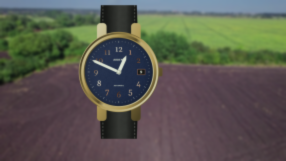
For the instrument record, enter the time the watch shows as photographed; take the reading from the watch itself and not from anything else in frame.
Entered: 12:49
